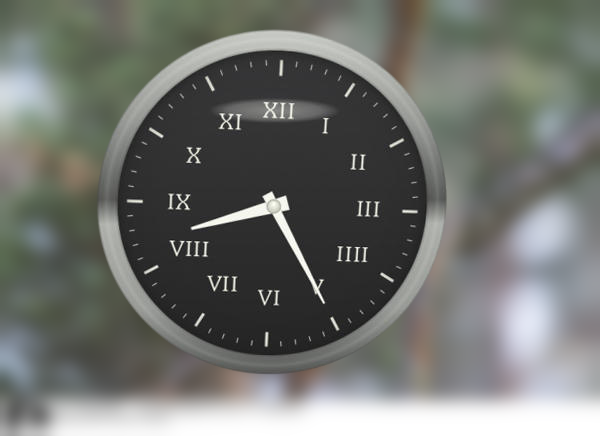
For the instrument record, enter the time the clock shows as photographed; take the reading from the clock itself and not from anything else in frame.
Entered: 8:25
